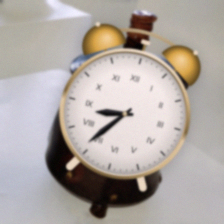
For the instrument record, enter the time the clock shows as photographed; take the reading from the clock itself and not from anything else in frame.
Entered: 8:36
